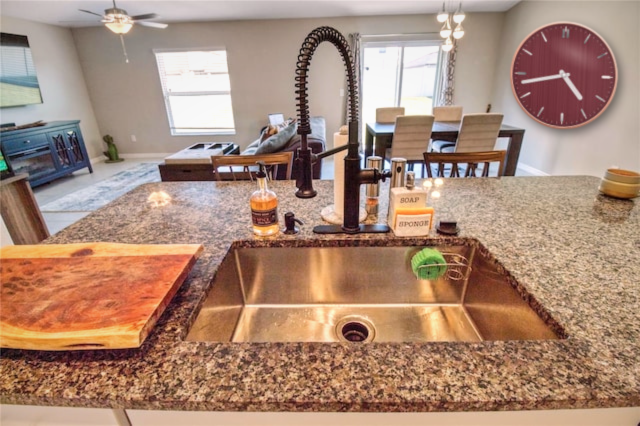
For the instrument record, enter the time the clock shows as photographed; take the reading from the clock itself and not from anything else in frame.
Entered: 4:43
